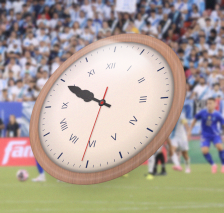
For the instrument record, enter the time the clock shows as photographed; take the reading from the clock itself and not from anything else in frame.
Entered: 9:49:31
